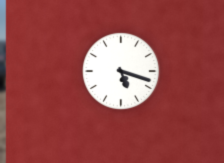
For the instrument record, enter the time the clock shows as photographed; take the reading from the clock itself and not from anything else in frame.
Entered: 5:18
